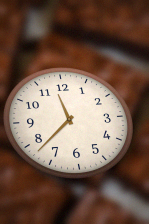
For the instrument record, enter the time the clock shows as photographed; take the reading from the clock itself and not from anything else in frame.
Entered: 11:38
